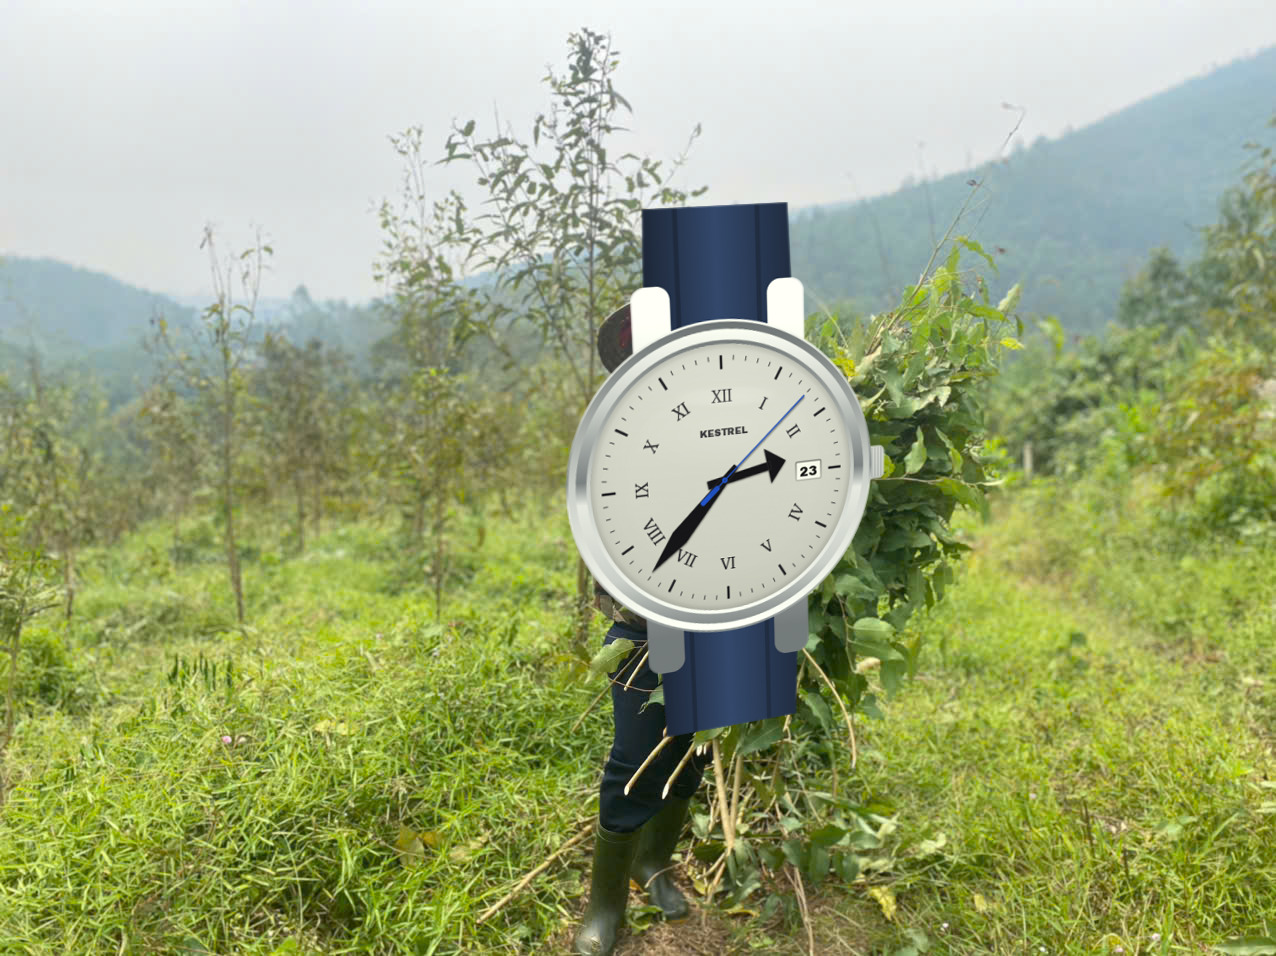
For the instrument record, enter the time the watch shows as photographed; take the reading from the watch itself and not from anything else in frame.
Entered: 2:37:08
